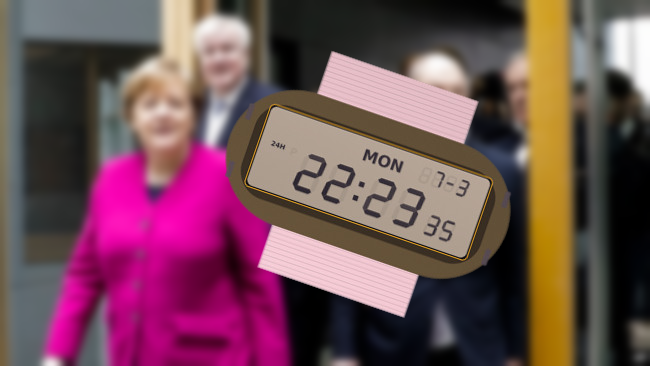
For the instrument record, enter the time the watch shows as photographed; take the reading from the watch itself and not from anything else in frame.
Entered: 22:23:35
